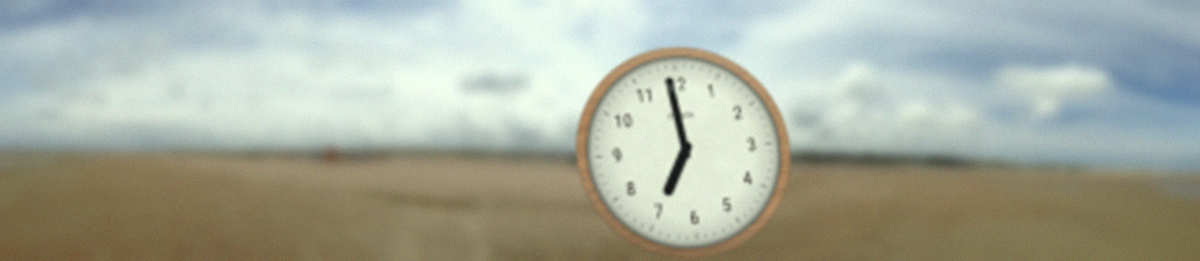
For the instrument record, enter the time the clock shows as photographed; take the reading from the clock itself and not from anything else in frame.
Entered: 6:59
